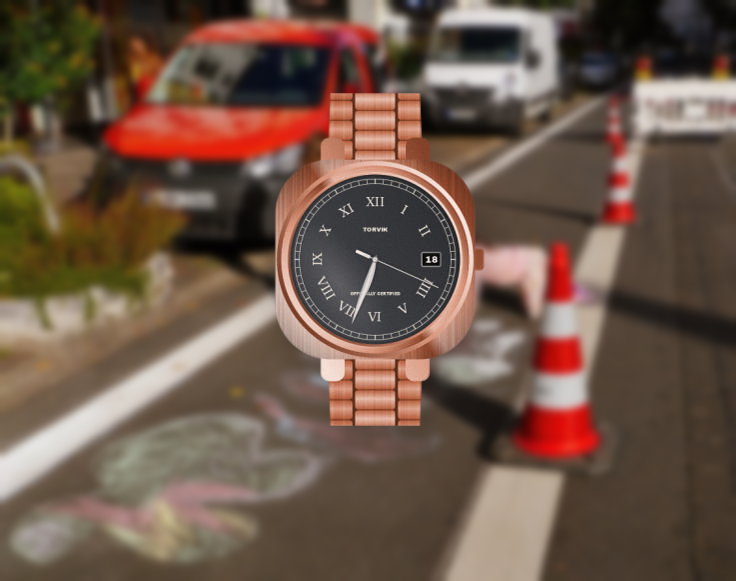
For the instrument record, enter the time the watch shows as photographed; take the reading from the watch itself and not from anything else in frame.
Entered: 6:33:19
